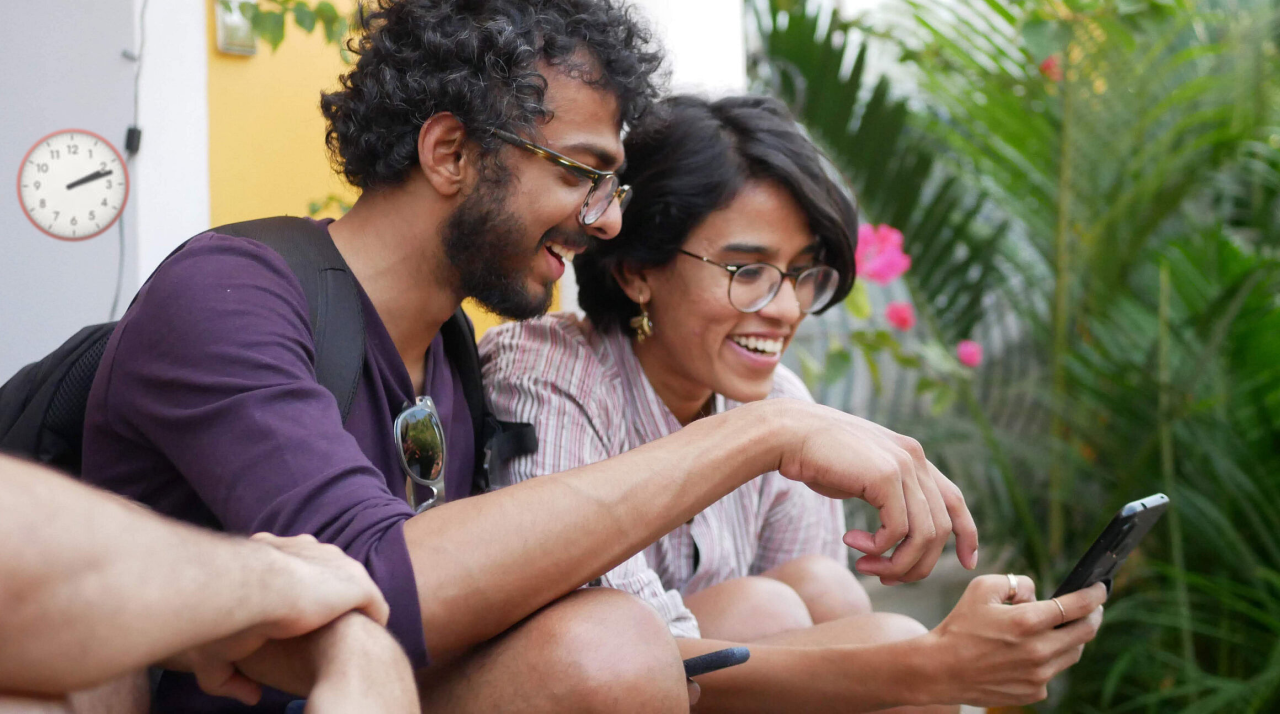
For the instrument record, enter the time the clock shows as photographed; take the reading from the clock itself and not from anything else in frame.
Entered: 2:12
